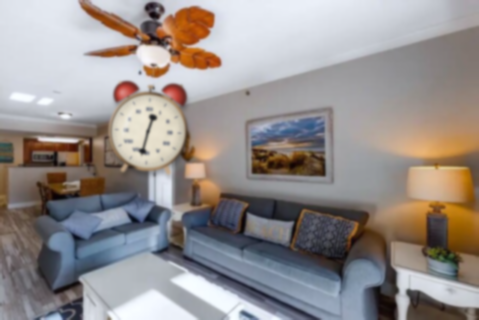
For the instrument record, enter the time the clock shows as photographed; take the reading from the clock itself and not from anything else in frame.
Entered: 12:32
